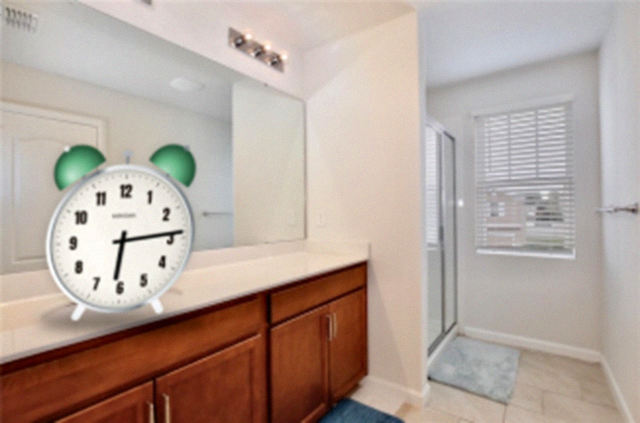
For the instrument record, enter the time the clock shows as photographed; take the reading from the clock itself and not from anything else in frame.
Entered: 6:14
